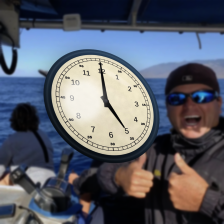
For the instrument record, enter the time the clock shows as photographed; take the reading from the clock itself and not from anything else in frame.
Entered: 5:00
